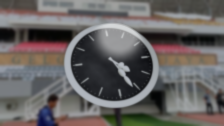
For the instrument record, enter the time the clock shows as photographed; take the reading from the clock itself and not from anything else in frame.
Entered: 4:26
